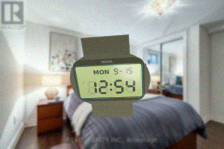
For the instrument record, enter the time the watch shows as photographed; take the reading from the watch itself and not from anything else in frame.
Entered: 12:54
